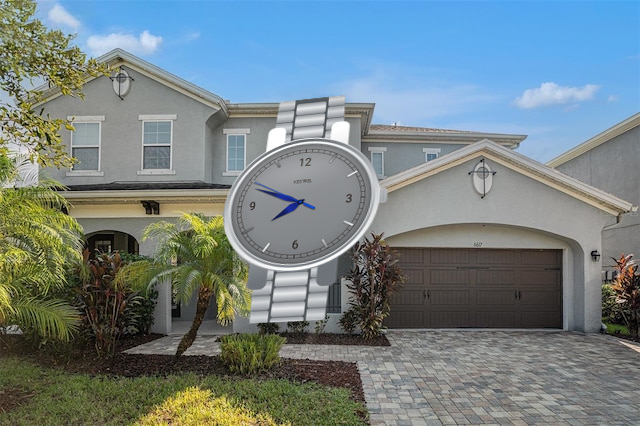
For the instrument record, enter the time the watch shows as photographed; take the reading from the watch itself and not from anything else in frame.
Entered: 7:48:50
